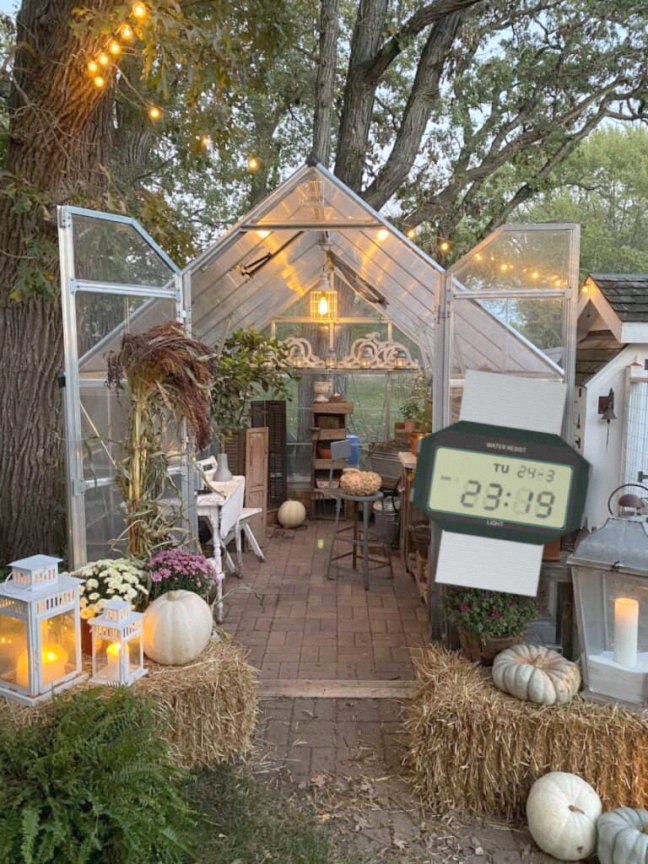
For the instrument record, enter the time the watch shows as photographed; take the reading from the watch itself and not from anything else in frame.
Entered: 23:19
